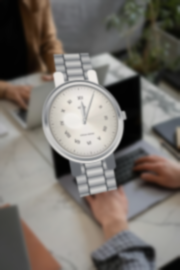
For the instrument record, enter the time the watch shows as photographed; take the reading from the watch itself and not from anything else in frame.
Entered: 12:05
